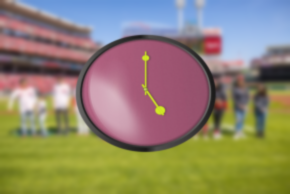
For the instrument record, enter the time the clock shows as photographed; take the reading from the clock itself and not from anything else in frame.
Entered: 5:00
